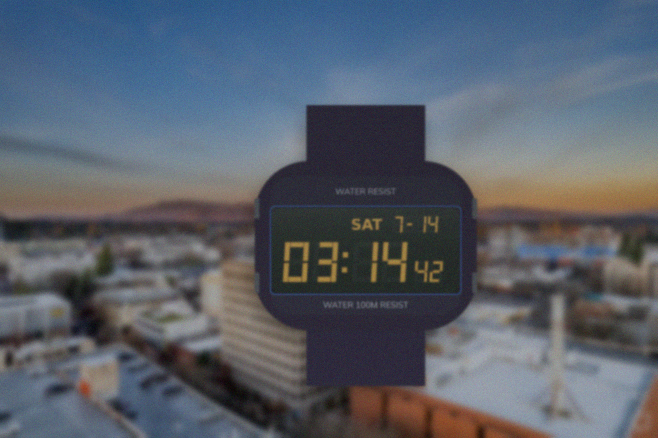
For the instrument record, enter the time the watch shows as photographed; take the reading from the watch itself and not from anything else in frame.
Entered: 3:14:42
